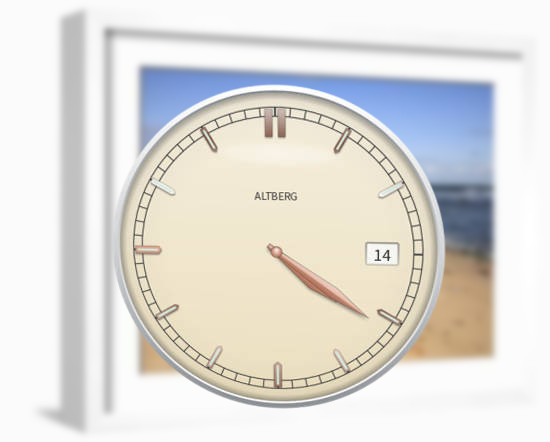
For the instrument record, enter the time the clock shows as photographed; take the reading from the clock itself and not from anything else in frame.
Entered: 4:21
